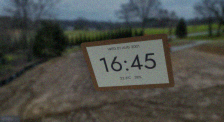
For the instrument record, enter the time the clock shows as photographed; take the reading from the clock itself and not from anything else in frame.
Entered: 16:45
